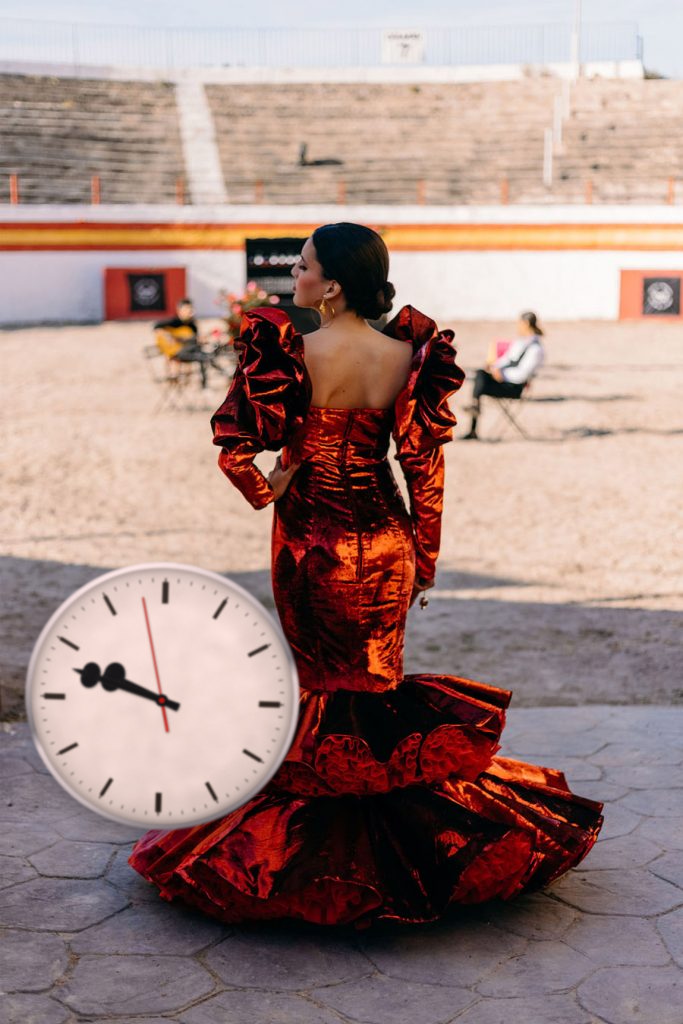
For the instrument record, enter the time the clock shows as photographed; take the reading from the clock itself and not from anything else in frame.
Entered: 9:47:58
